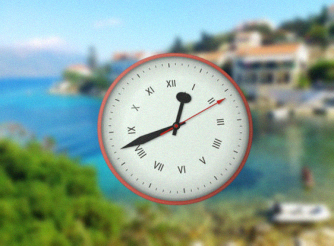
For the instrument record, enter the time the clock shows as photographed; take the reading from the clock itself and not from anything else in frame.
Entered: 12:42:11
